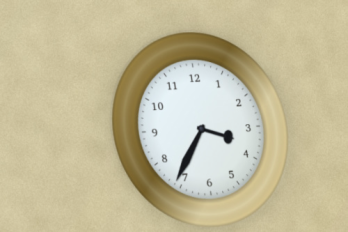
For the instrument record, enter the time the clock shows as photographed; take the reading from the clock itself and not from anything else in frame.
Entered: 3:36
